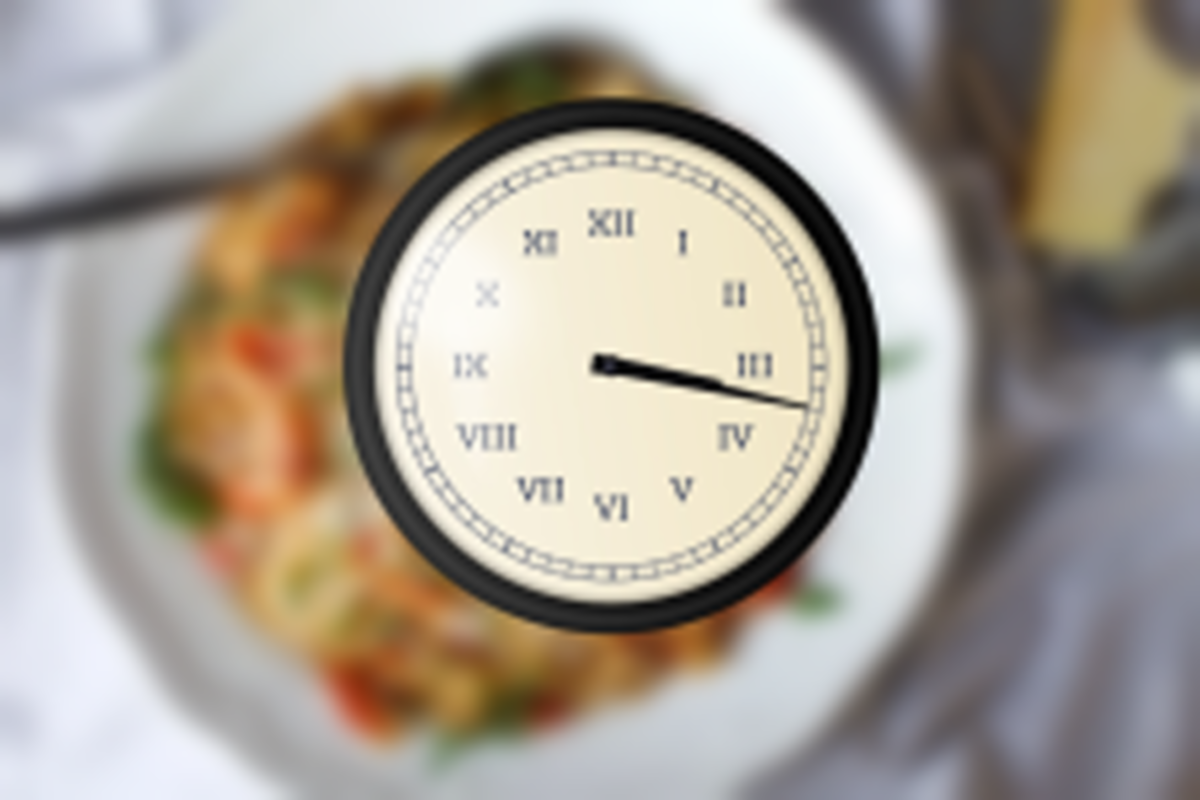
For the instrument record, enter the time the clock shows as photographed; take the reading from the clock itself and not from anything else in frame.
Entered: 3:17
